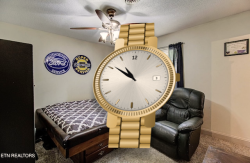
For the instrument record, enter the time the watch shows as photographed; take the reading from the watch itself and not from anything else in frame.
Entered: 10:51
